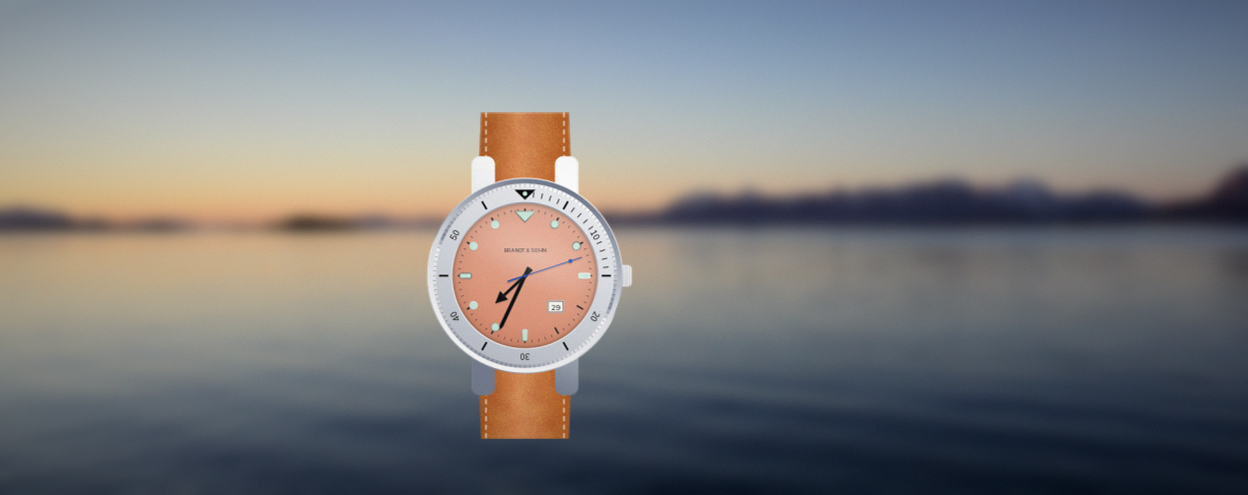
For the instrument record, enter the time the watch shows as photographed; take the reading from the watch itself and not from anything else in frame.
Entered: 7:34:12
